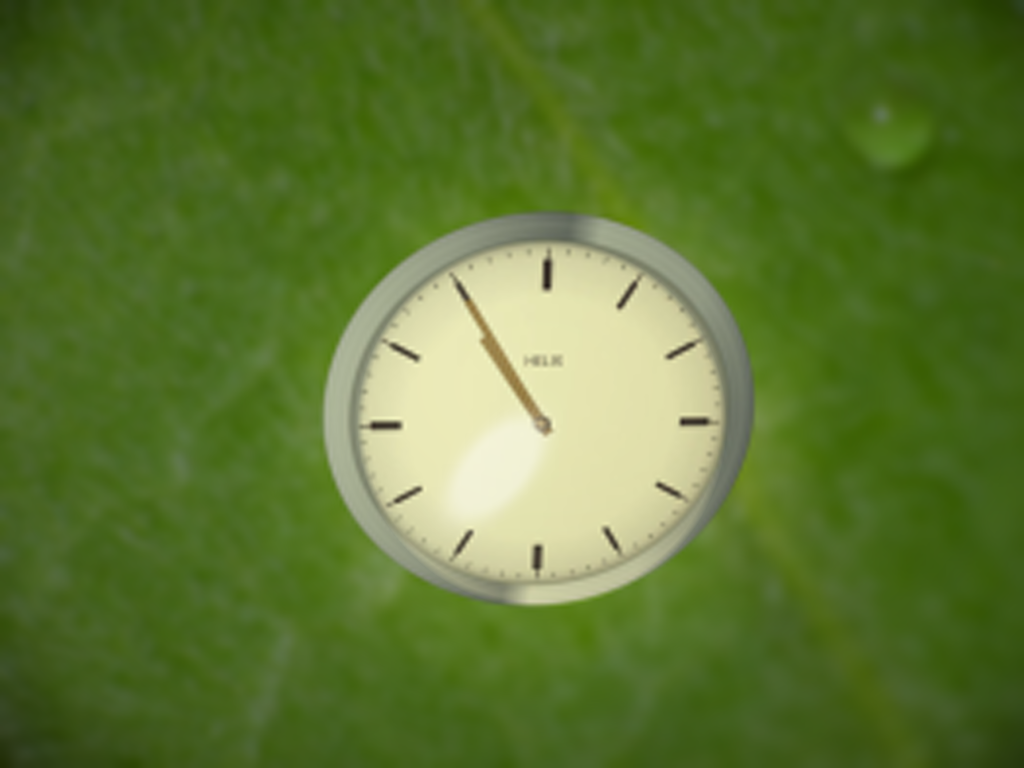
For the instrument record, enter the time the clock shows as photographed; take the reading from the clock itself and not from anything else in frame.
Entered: 10:55
